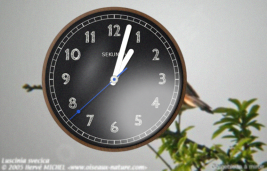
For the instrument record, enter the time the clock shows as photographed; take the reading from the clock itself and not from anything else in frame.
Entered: 1:02:38
